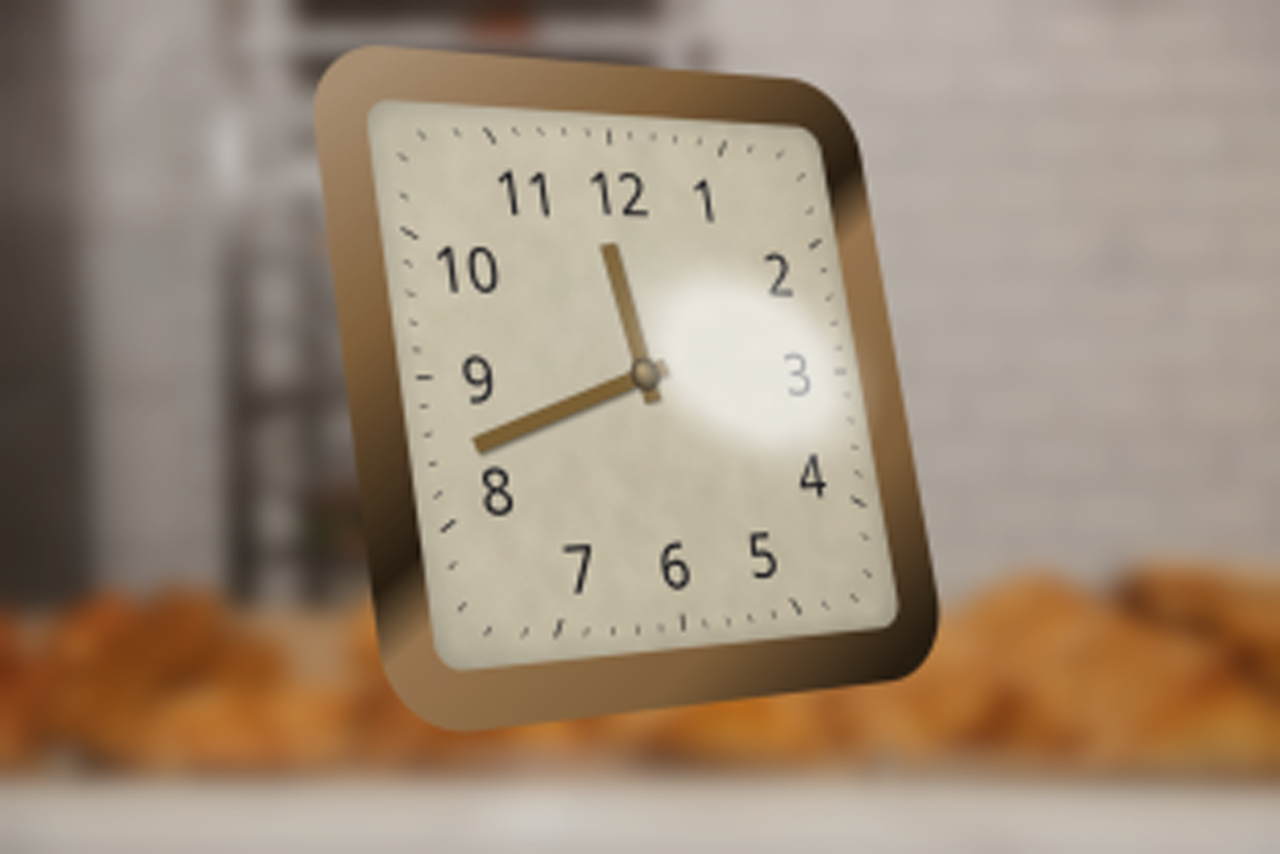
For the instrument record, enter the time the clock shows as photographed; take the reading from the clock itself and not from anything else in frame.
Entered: 11:42
